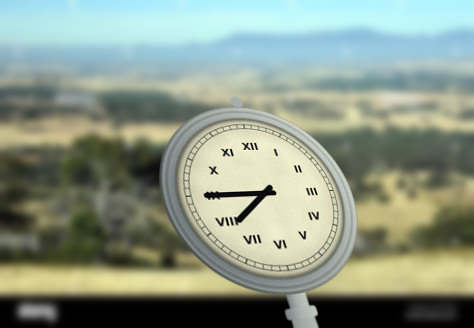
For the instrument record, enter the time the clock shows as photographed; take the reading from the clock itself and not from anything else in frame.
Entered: 7:45
